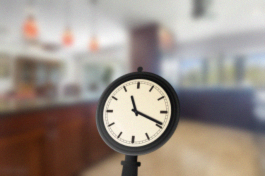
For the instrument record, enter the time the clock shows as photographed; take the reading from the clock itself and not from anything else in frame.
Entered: 11:19
